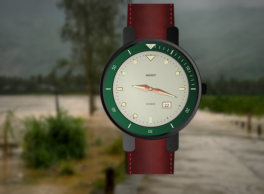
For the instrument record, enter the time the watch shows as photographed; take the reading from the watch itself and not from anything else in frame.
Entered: 9:18
